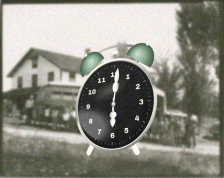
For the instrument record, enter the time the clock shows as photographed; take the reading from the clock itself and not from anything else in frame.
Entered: 6:01
